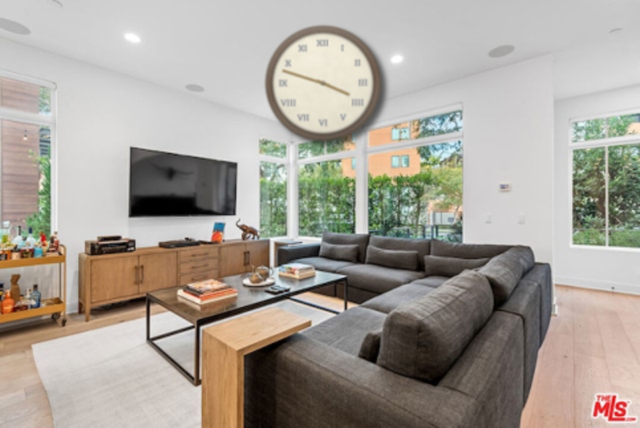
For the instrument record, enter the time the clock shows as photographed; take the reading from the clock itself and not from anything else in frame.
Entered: 3:48
